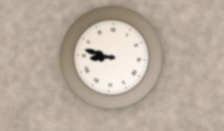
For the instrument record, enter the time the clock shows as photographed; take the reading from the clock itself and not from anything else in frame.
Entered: 8:47
